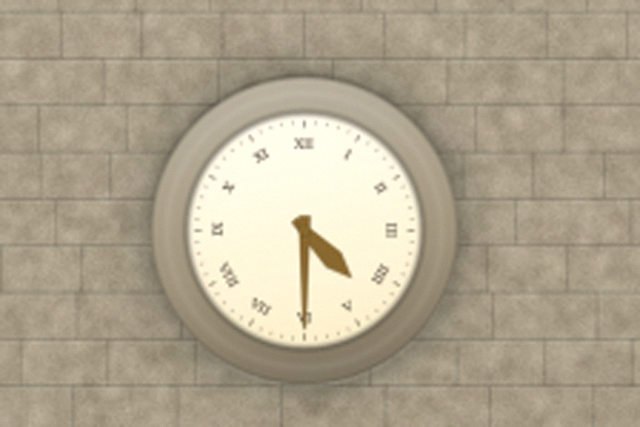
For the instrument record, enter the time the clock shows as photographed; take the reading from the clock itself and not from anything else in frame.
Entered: 4:30
